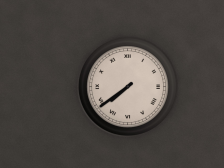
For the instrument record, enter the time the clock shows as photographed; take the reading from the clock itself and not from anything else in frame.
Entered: 7:39
